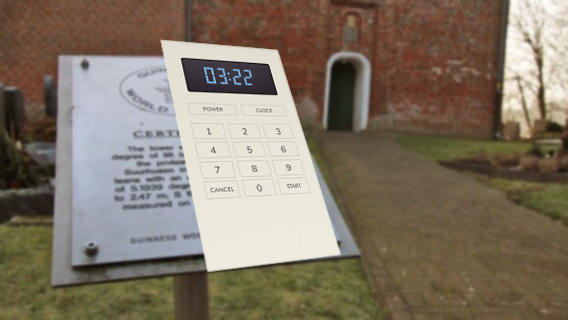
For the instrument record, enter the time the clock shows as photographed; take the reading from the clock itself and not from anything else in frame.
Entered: 3:22
